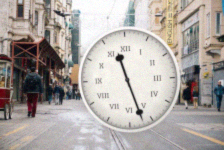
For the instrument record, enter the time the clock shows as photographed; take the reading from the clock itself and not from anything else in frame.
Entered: 11:27
